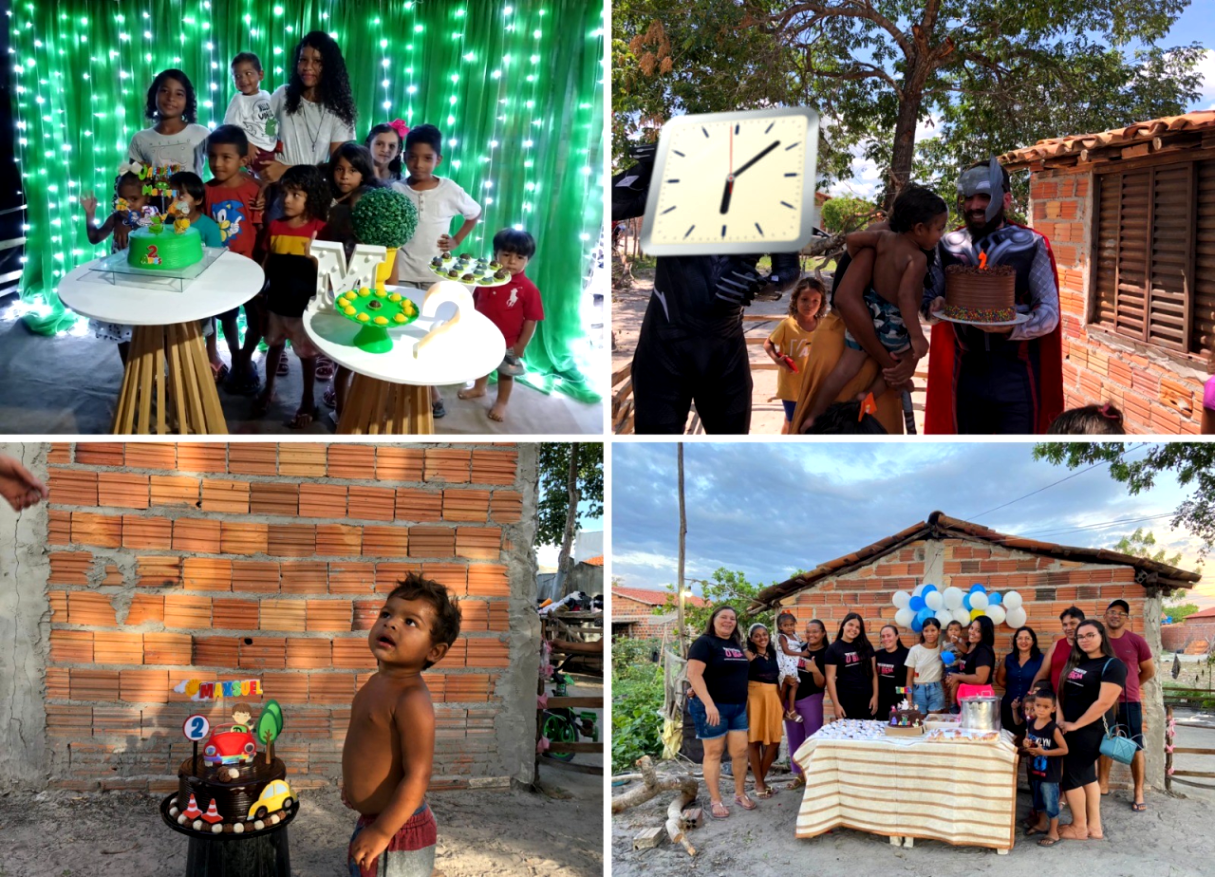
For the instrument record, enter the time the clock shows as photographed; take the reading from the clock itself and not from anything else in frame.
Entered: 6:07:59
